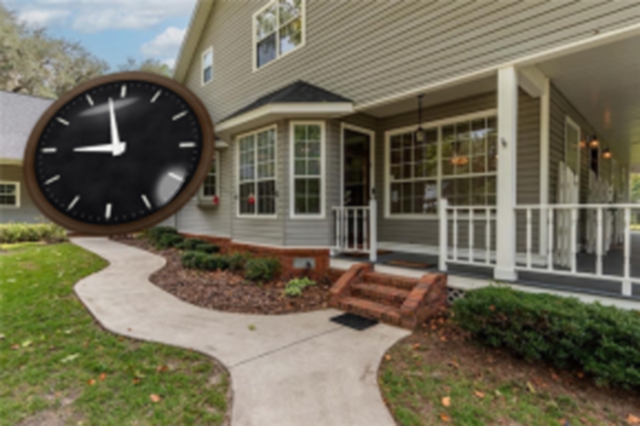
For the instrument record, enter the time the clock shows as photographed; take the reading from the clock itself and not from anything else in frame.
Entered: 8:58
